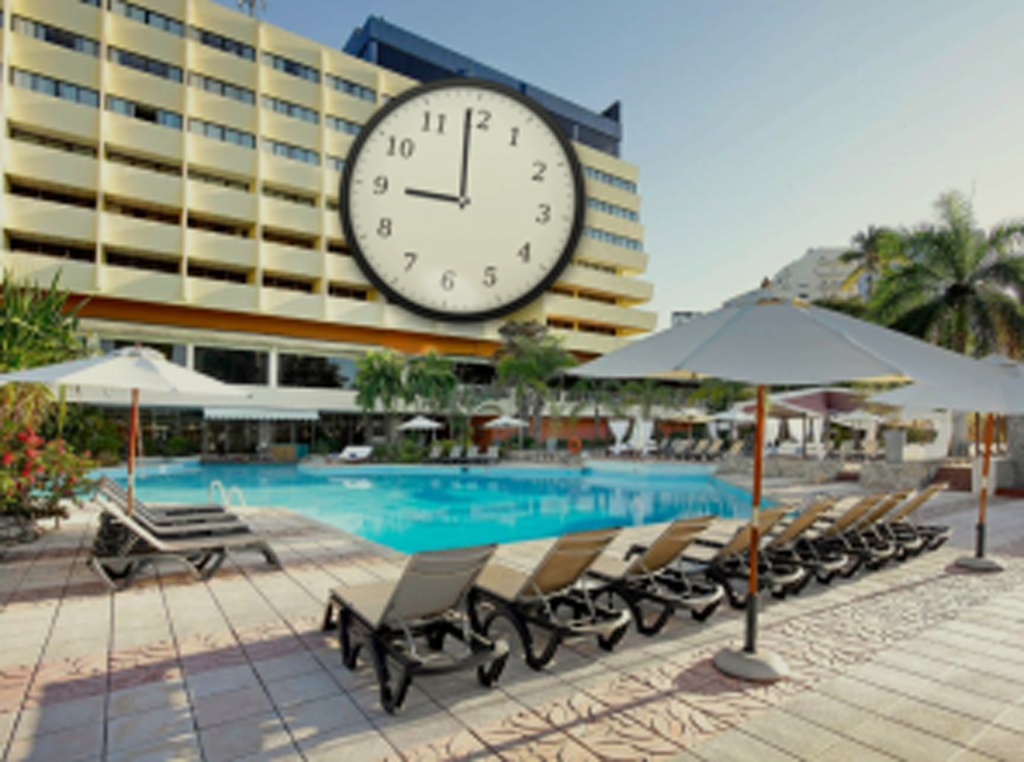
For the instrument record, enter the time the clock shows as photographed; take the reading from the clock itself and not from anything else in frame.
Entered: 8:59
